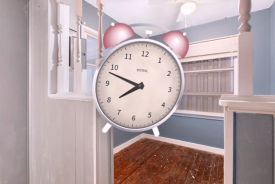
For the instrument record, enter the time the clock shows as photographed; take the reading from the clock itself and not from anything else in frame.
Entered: 7:48
